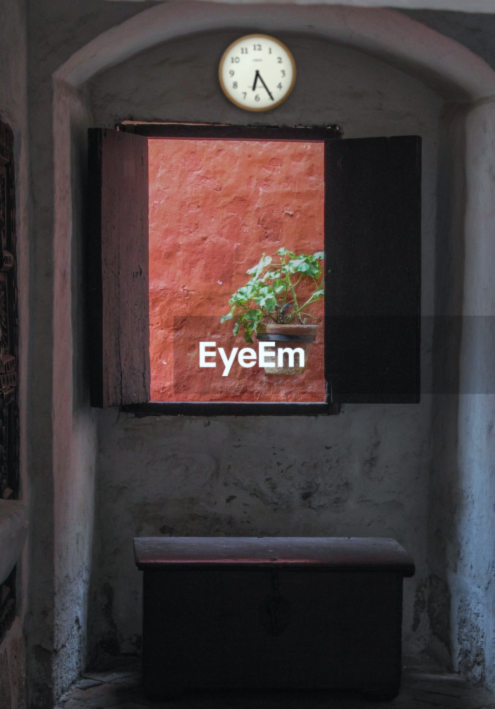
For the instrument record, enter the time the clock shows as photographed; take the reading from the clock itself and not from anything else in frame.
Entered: 6:25
